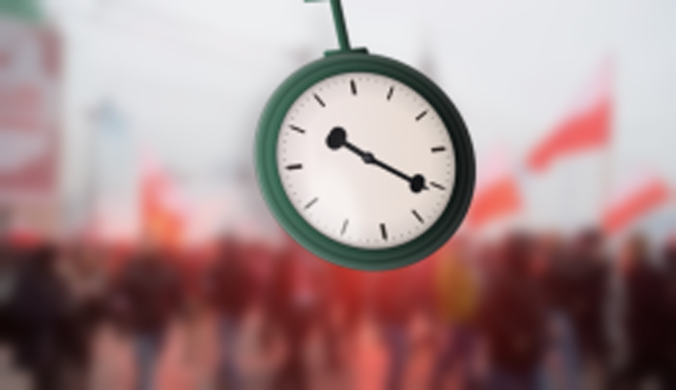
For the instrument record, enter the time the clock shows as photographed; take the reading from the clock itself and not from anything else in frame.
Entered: 10:21
